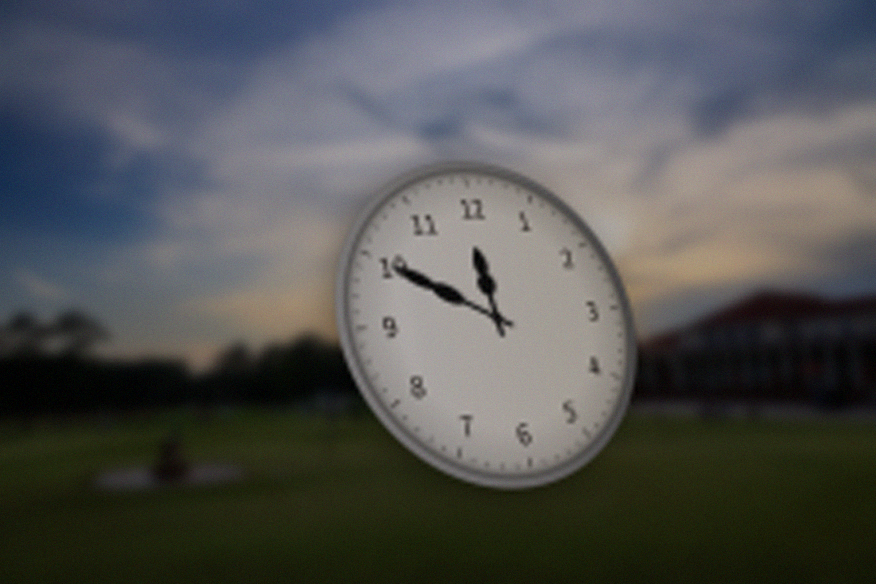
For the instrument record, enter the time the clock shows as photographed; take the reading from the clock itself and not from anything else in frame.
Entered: 11:50
